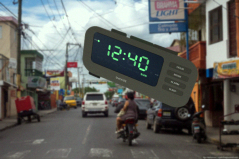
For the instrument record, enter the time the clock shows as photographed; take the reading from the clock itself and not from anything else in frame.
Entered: 12:40
